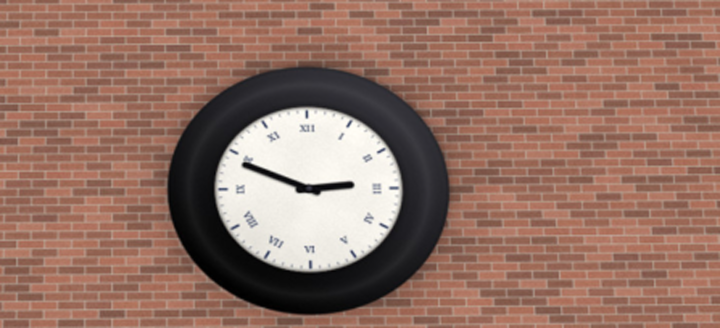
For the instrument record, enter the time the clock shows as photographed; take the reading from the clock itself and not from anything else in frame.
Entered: 2:49
